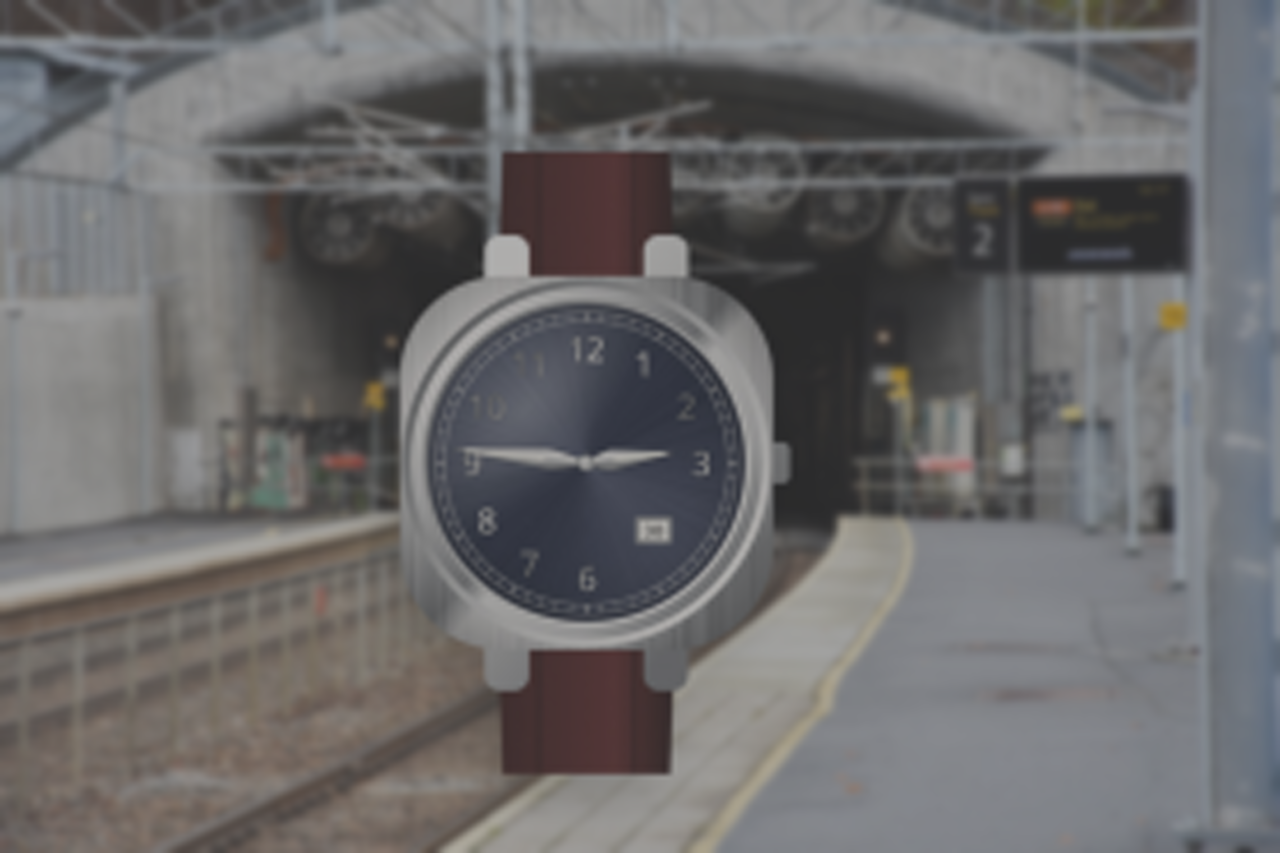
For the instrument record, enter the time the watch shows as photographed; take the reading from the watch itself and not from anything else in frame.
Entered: 2:46
